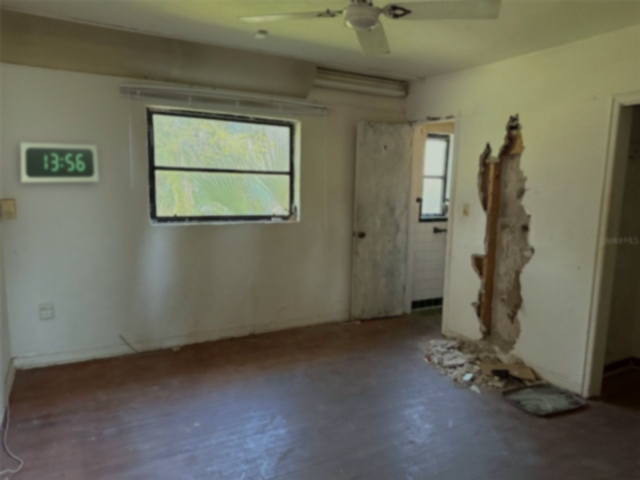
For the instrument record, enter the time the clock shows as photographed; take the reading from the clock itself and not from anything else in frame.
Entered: 13:56
